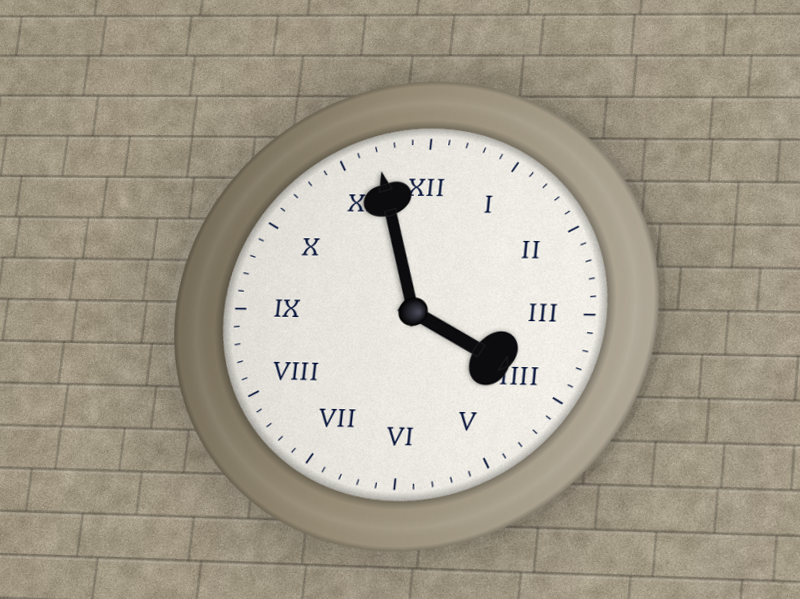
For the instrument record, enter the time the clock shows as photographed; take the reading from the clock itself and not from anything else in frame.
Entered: 3:57
